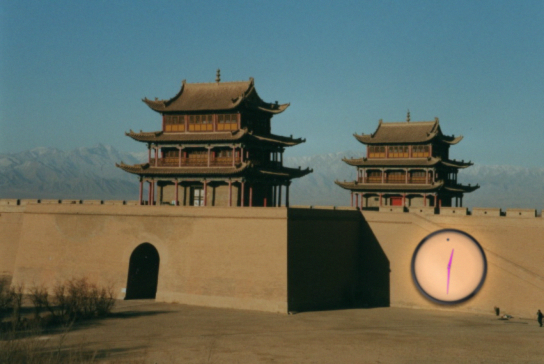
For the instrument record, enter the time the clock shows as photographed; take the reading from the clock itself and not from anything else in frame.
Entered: 12:31
